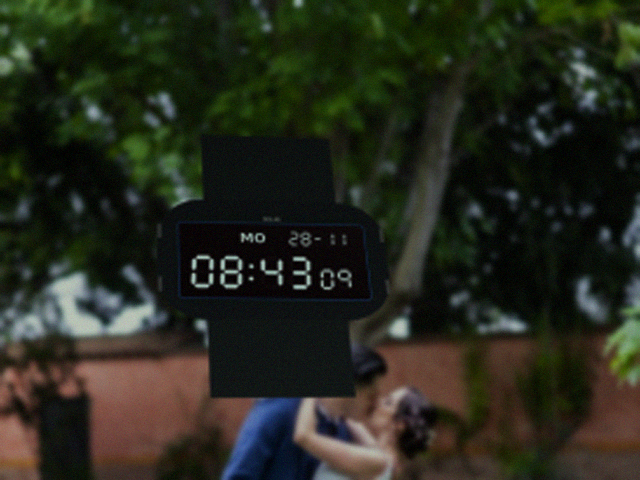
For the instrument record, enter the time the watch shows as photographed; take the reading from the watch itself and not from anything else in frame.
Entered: 8:43:09
